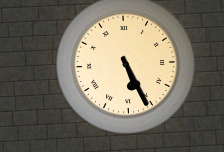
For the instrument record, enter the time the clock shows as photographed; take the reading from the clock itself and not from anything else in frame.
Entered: 5:26
